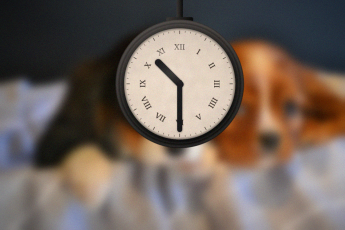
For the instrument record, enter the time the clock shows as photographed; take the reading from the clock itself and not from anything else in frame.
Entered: 10:30
